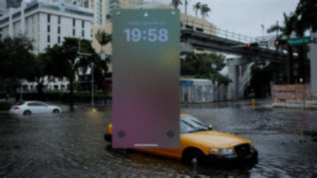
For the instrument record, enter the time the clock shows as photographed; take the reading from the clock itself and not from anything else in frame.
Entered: 19:58
